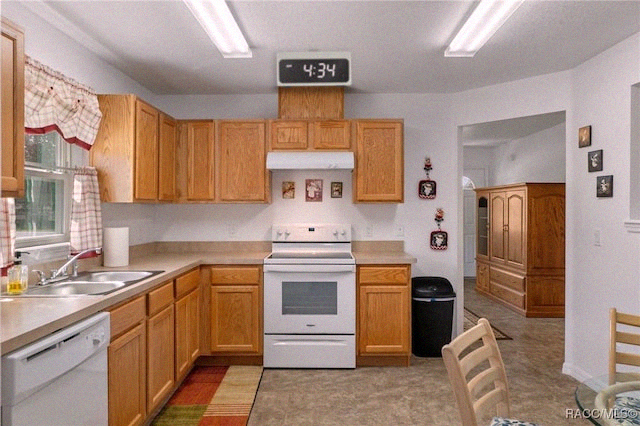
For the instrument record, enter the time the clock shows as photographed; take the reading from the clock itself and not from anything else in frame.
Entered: 4:34
